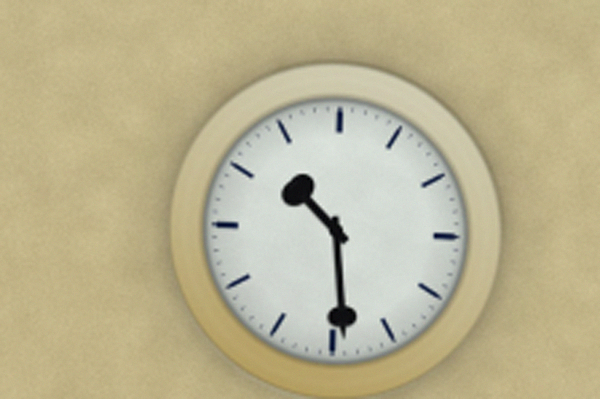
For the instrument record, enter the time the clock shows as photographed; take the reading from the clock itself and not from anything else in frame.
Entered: 10:29
